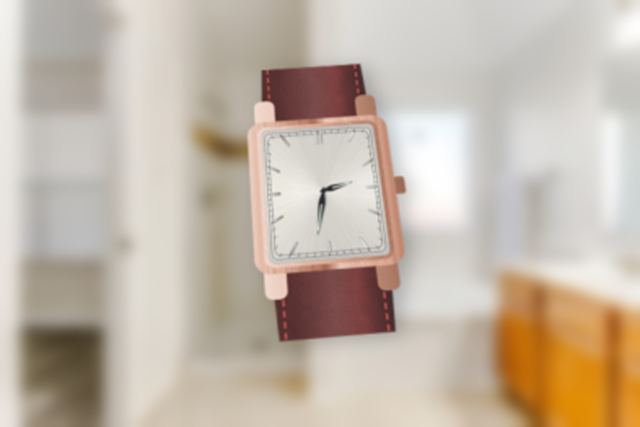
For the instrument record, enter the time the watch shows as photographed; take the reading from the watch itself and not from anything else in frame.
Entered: 2:32
